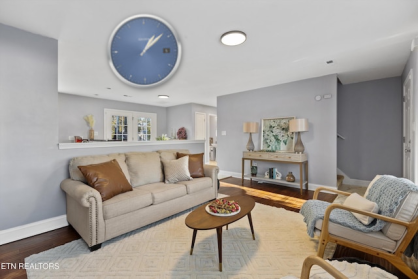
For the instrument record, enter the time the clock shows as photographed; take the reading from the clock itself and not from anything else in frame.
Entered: 1:08
